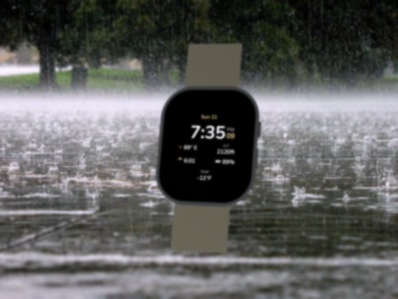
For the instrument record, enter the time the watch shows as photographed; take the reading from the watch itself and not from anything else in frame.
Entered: 7:35
